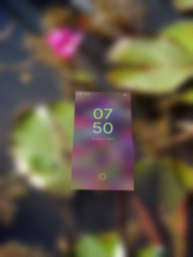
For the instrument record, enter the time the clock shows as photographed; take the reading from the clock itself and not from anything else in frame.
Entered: 7:50
